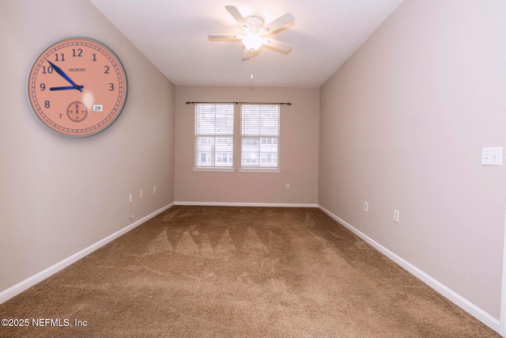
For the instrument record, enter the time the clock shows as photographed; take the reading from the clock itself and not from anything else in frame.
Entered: 8:52
